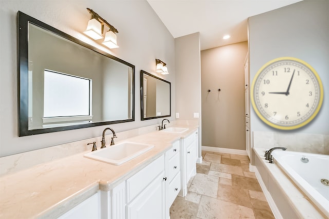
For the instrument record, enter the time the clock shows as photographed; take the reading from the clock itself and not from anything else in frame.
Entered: 9:03
